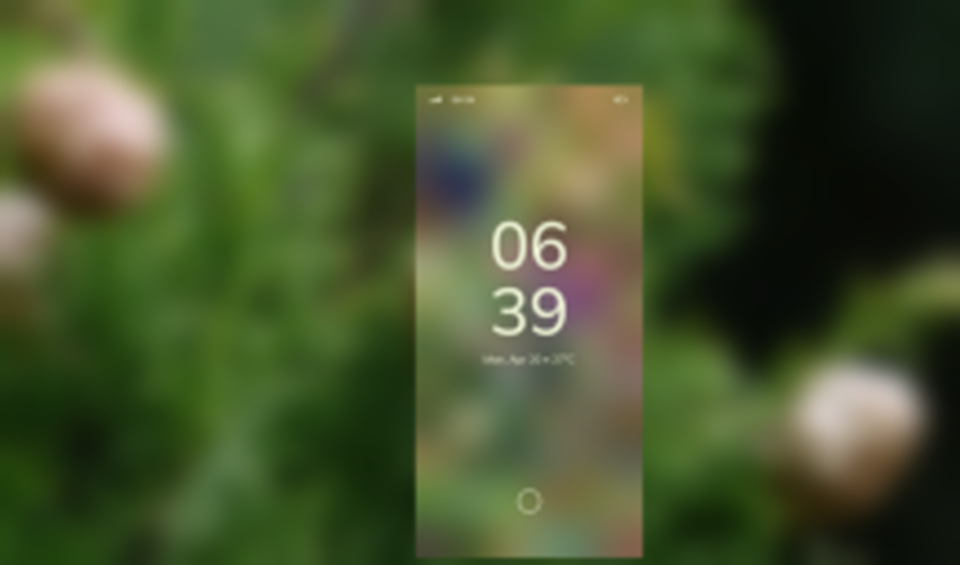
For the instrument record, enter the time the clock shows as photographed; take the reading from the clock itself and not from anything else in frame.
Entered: 6:39
